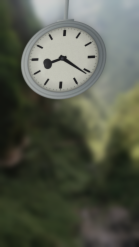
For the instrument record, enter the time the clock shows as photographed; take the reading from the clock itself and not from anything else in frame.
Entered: 8:21
